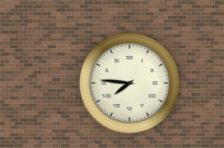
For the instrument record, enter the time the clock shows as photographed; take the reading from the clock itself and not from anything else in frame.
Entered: 7:46
